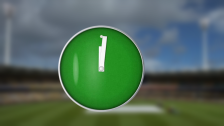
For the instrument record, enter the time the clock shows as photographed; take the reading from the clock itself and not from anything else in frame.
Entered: 12:01
